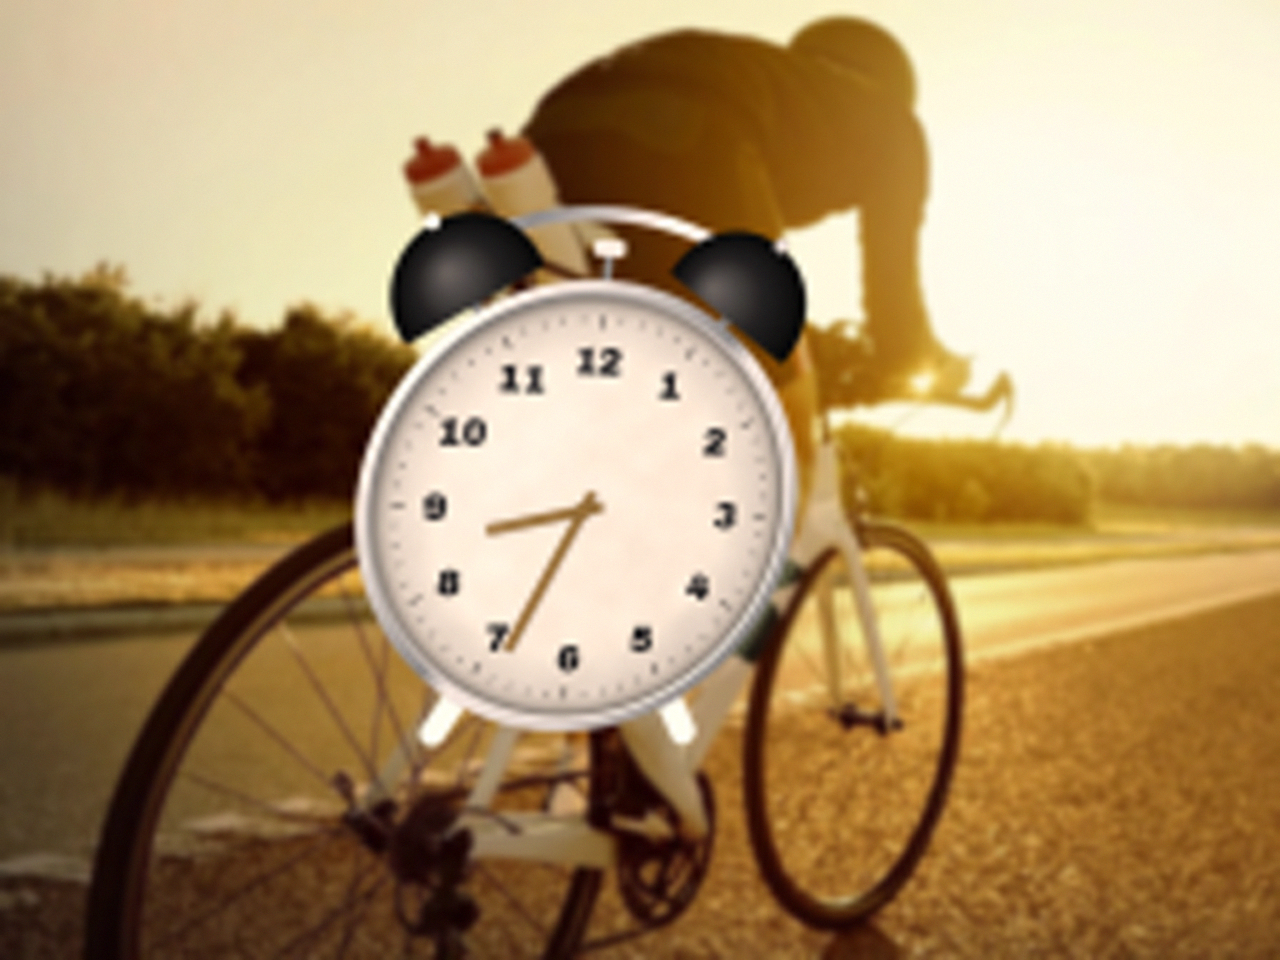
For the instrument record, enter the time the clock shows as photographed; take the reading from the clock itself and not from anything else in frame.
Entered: 8:34
